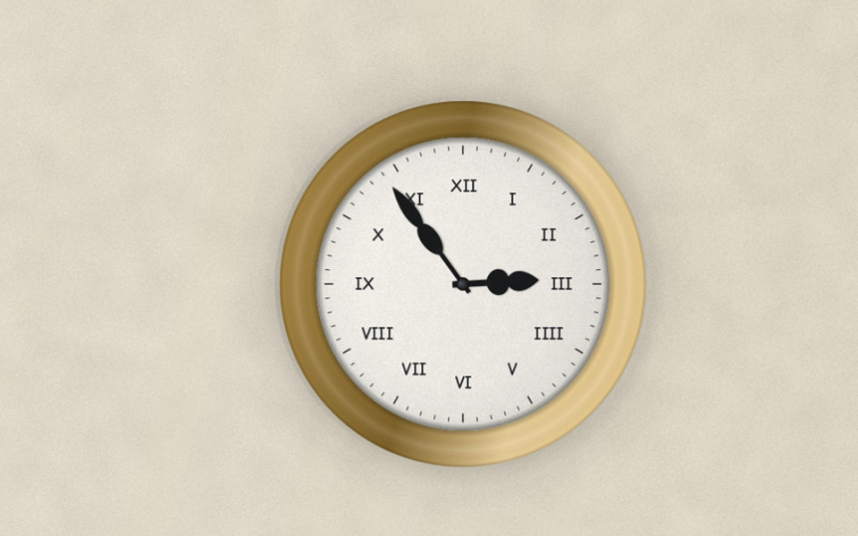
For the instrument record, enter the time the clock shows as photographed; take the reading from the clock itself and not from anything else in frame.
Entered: 2:54
